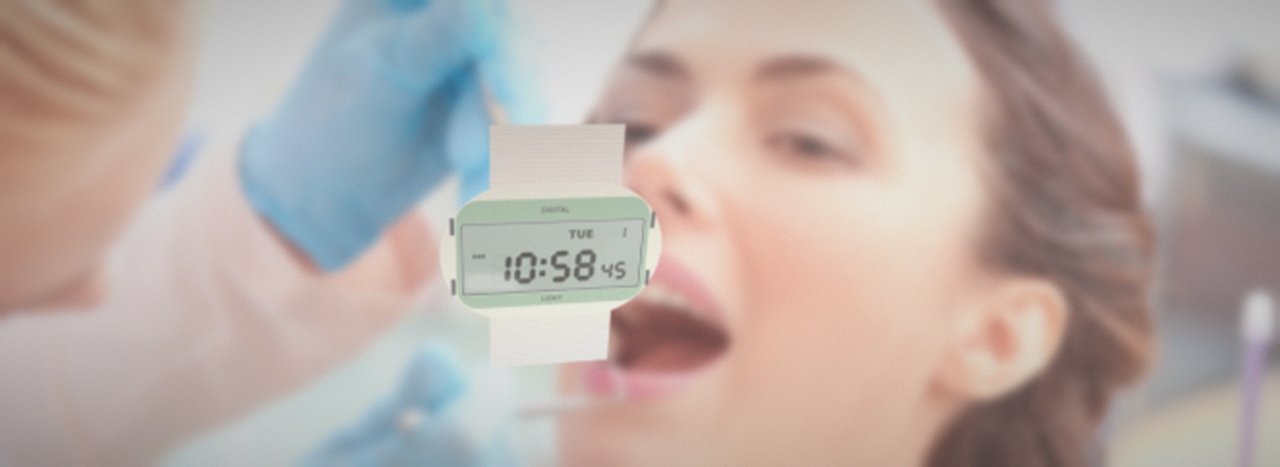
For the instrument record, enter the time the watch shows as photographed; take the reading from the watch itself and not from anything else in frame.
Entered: 10:58:45
